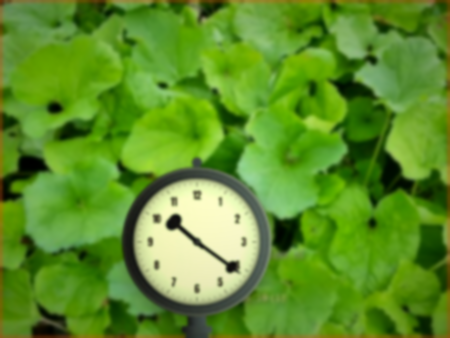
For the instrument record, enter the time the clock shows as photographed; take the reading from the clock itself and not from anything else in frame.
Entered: 10:21
